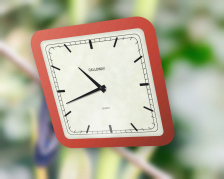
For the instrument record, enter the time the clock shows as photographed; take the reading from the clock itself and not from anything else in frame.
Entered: 10:42
